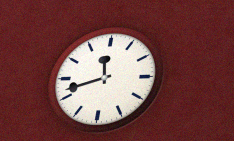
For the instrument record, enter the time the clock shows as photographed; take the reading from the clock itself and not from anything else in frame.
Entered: 11:42
